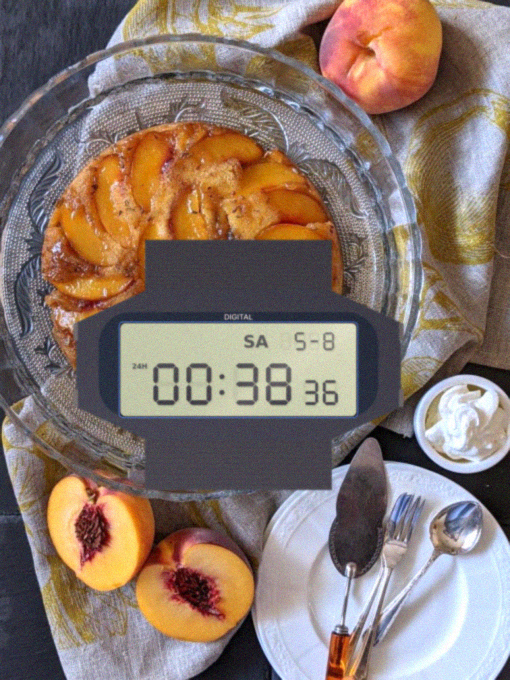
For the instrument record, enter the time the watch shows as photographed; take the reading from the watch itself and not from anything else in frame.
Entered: 0:38:36
